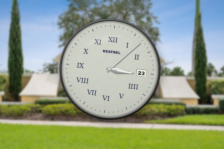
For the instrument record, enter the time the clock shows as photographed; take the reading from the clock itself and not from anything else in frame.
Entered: 3:07
